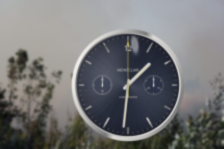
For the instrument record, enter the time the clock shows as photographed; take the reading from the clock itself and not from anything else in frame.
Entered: 1:31
